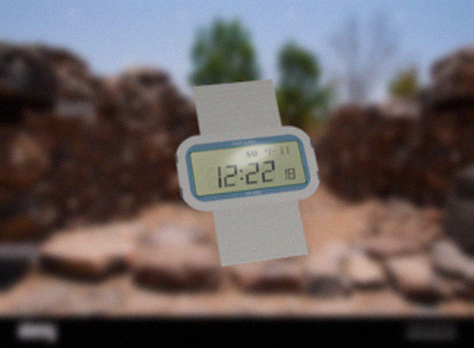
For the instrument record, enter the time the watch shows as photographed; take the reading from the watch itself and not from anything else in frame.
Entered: 12:22:18
